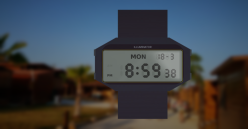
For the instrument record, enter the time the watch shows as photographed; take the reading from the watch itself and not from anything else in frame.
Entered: 8:59:38
